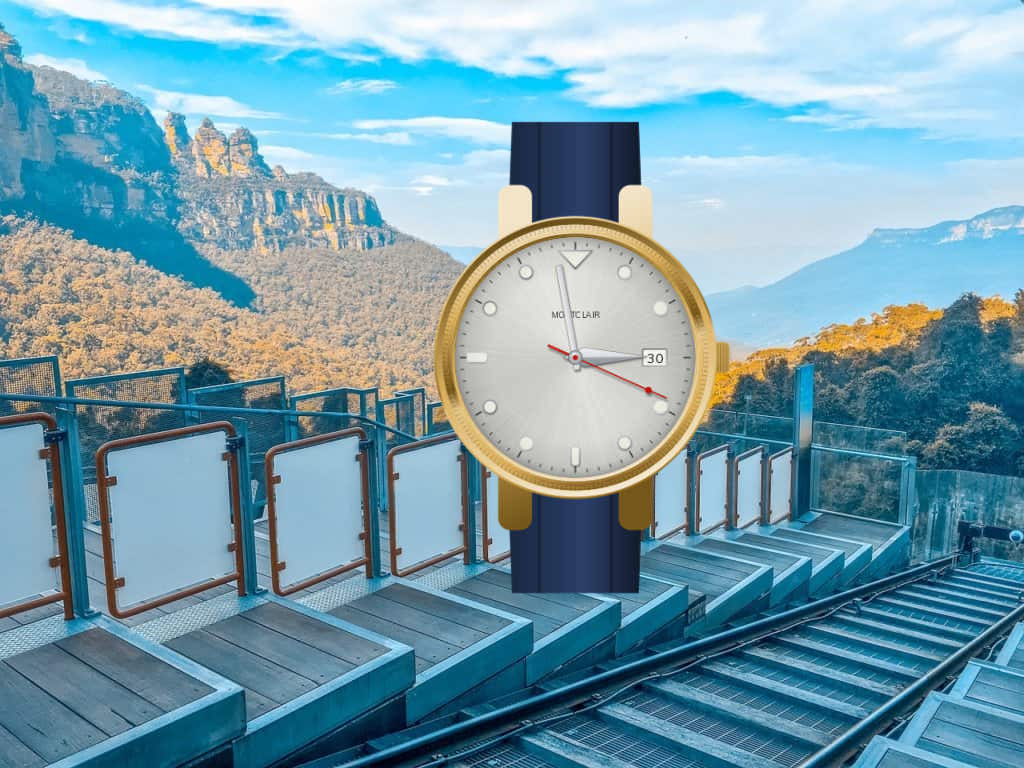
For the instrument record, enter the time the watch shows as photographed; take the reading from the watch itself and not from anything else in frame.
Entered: 2:58:19
